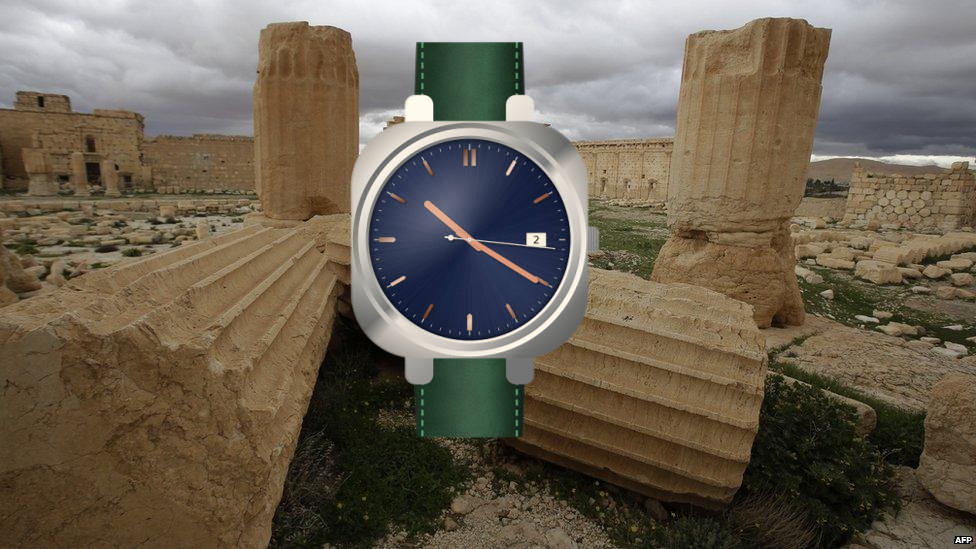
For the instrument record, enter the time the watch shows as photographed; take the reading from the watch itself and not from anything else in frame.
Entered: 10:20:16
